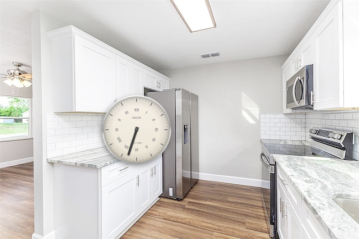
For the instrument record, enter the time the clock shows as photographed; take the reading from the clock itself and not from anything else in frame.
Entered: 6:33
